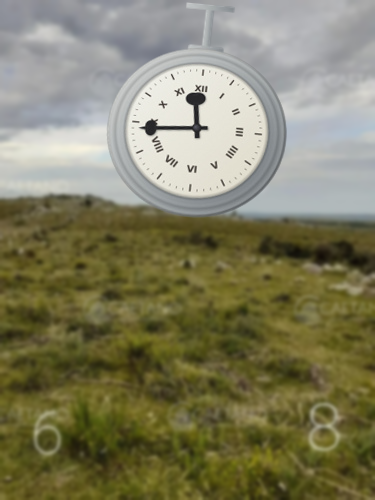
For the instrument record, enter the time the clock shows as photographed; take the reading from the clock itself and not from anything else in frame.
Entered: 11:44
